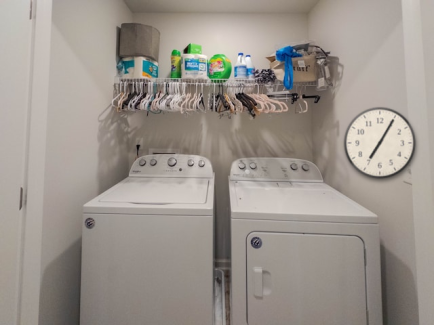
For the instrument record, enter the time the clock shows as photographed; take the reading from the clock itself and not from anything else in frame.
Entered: 7:05
